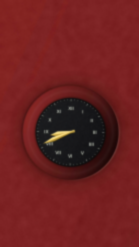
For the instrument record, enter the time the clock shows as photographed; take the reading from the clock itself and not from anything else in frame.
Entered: 8:41
